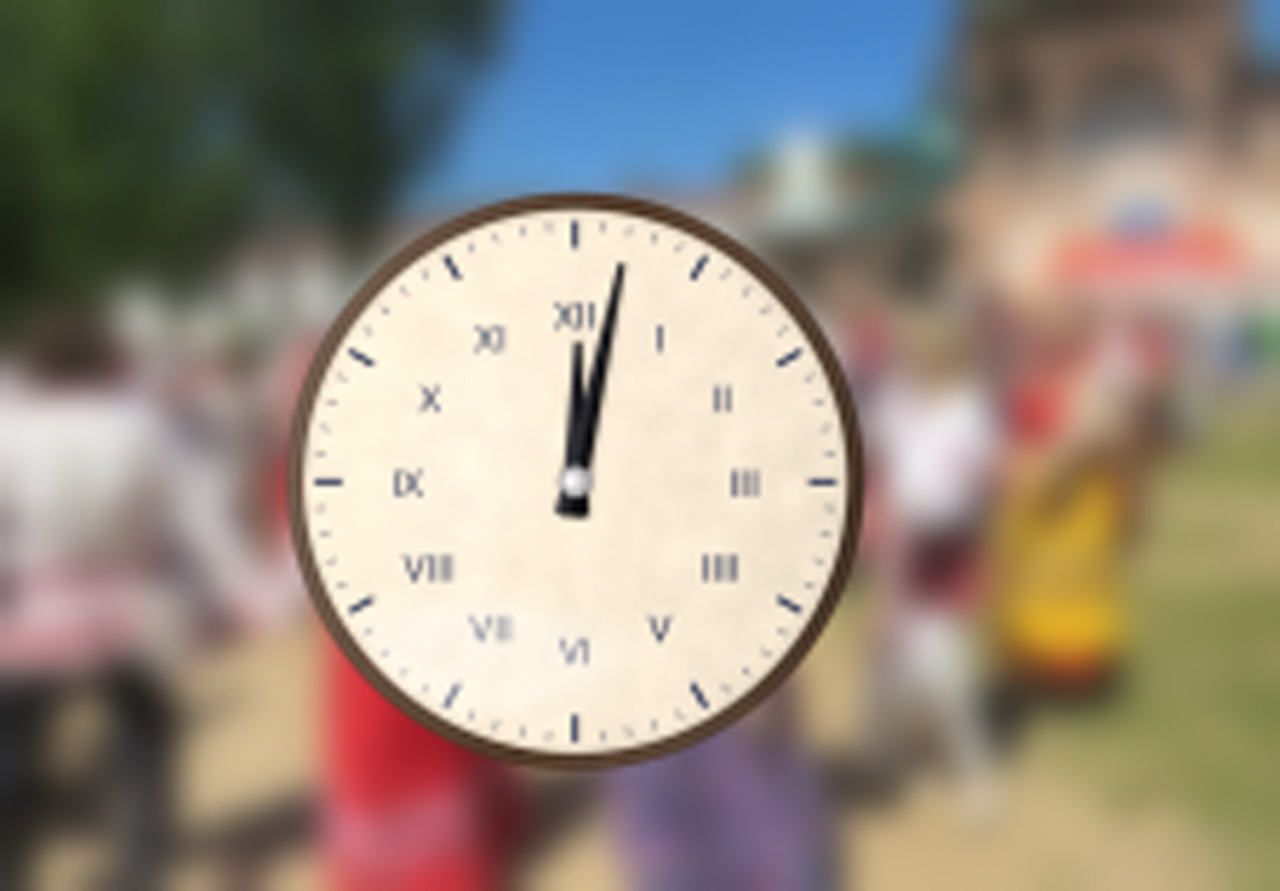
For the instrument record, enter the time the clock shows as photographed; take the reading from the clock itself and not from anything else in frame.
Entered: 12:02
